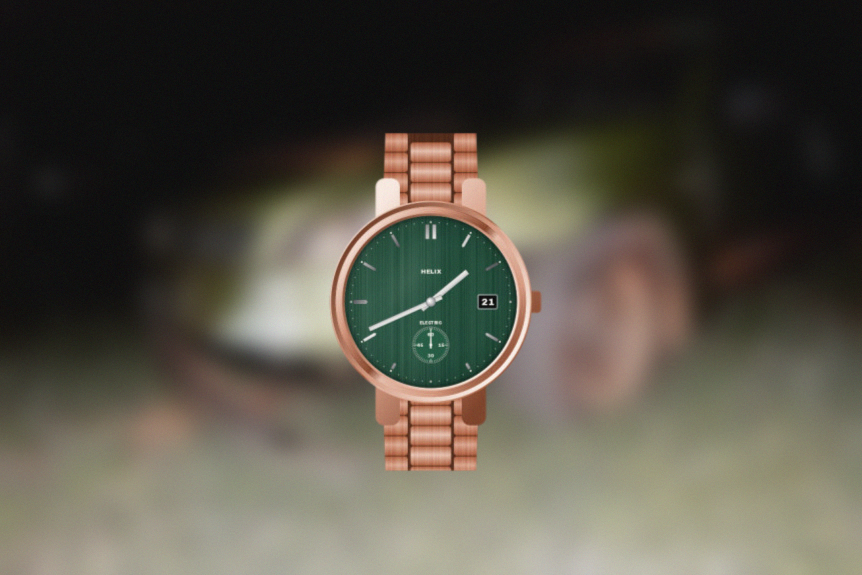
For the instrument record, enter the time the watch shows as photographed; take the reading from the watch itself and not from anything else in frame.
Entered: 1:41
